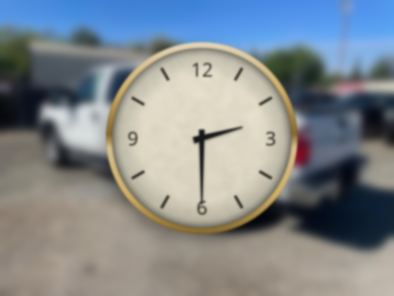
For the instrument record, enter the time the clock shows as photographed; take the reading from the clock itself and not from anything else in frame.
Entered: 2:30
